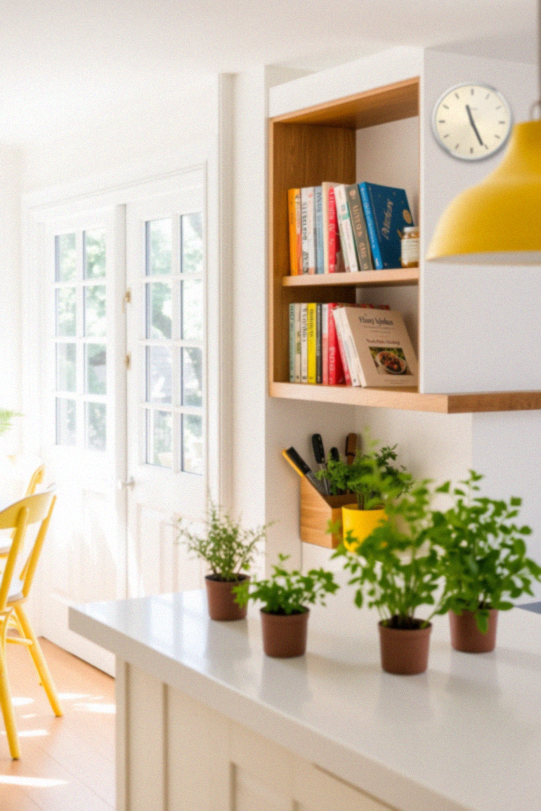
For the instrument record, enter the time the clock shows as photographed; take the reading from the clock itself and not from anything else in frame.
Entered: 11:26
